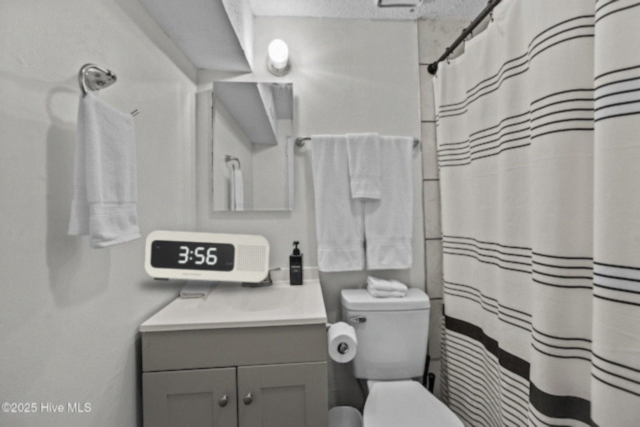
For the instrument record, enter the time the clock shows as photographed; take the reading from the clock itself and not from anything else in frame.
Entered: 3:56
